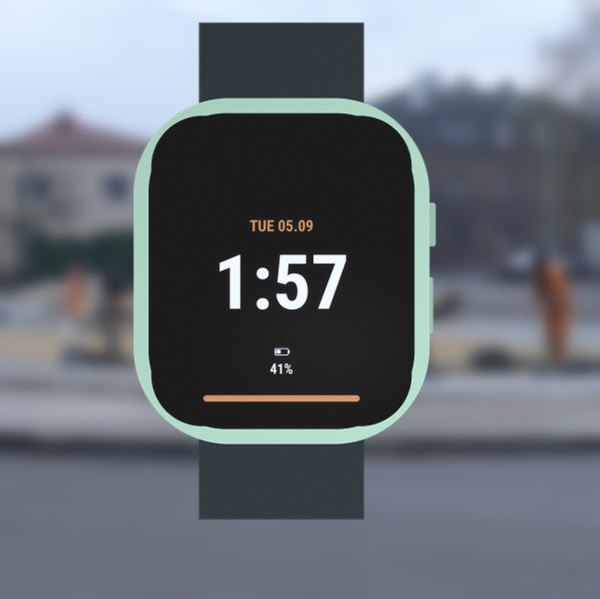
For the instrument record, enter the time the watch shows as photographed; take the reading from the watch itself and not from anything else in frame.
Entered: 1:57
